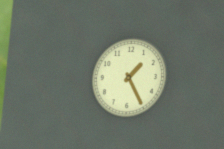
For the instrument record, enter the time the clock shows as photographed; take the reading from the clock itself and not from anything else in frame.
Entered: 1:25
